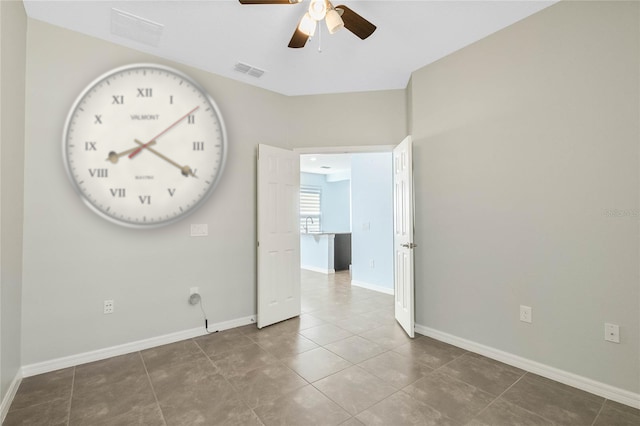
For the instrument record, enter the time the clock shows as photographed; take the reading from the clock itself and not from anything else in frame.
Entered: 8:20:09
